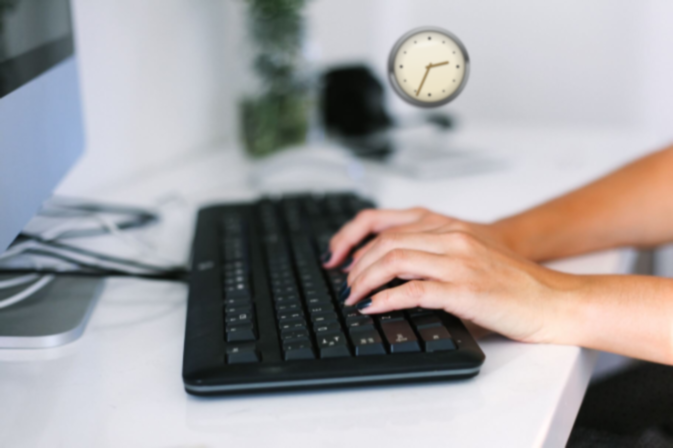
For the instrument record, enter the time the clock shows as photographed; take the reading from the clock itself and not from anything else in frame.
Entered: 2:34
